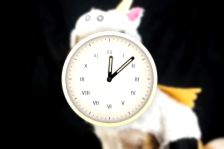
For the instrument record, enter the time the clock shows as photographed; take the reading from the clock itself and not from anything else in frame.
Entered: 12:08
